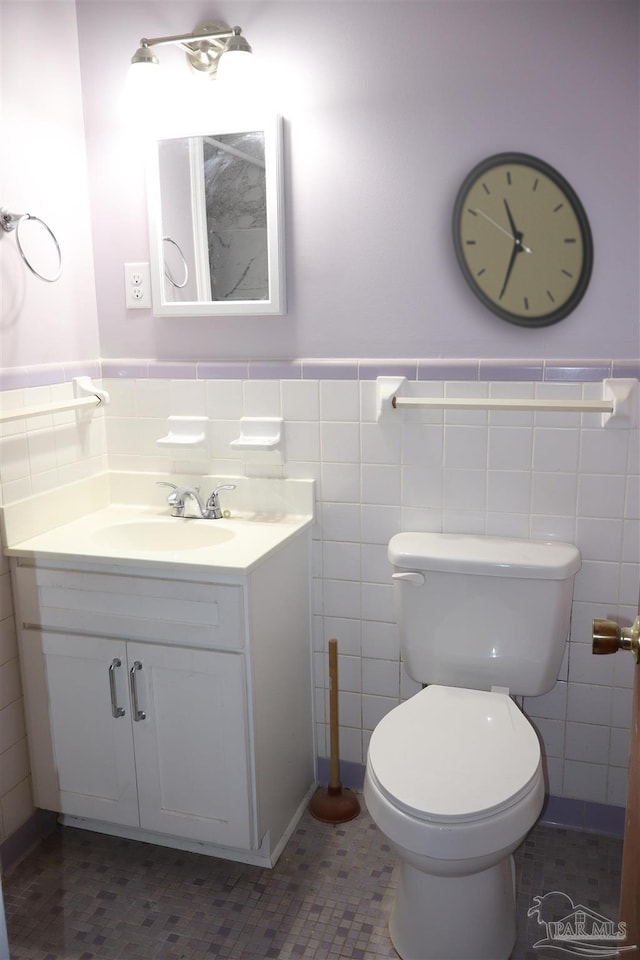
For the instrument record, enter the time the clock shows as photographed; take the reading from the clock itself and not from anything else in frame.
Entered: 11:34:51
